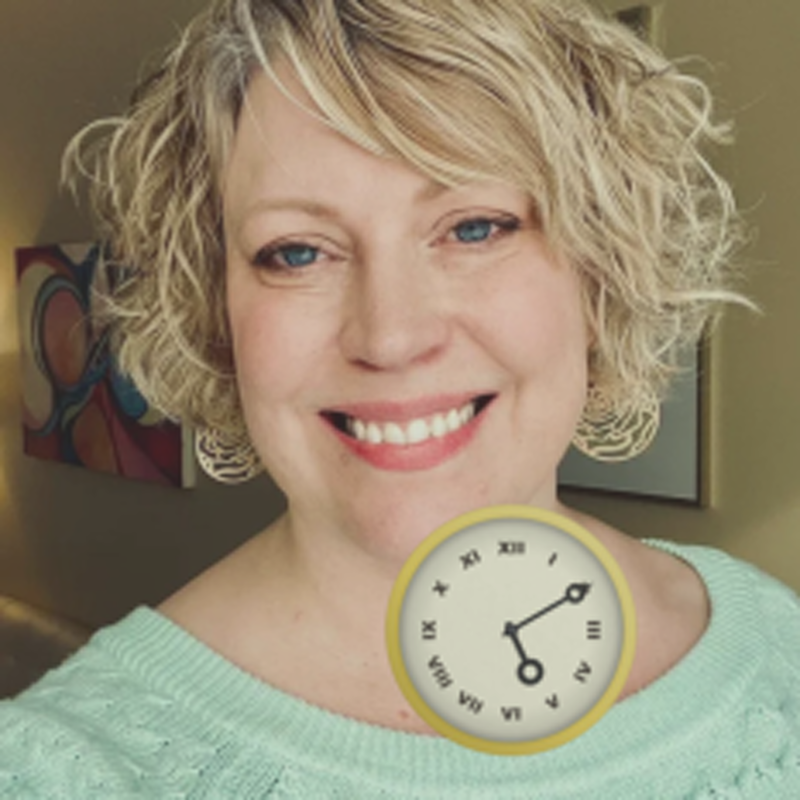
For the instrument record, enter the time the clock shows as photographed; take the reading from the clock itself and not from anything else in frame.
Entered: 5:10
